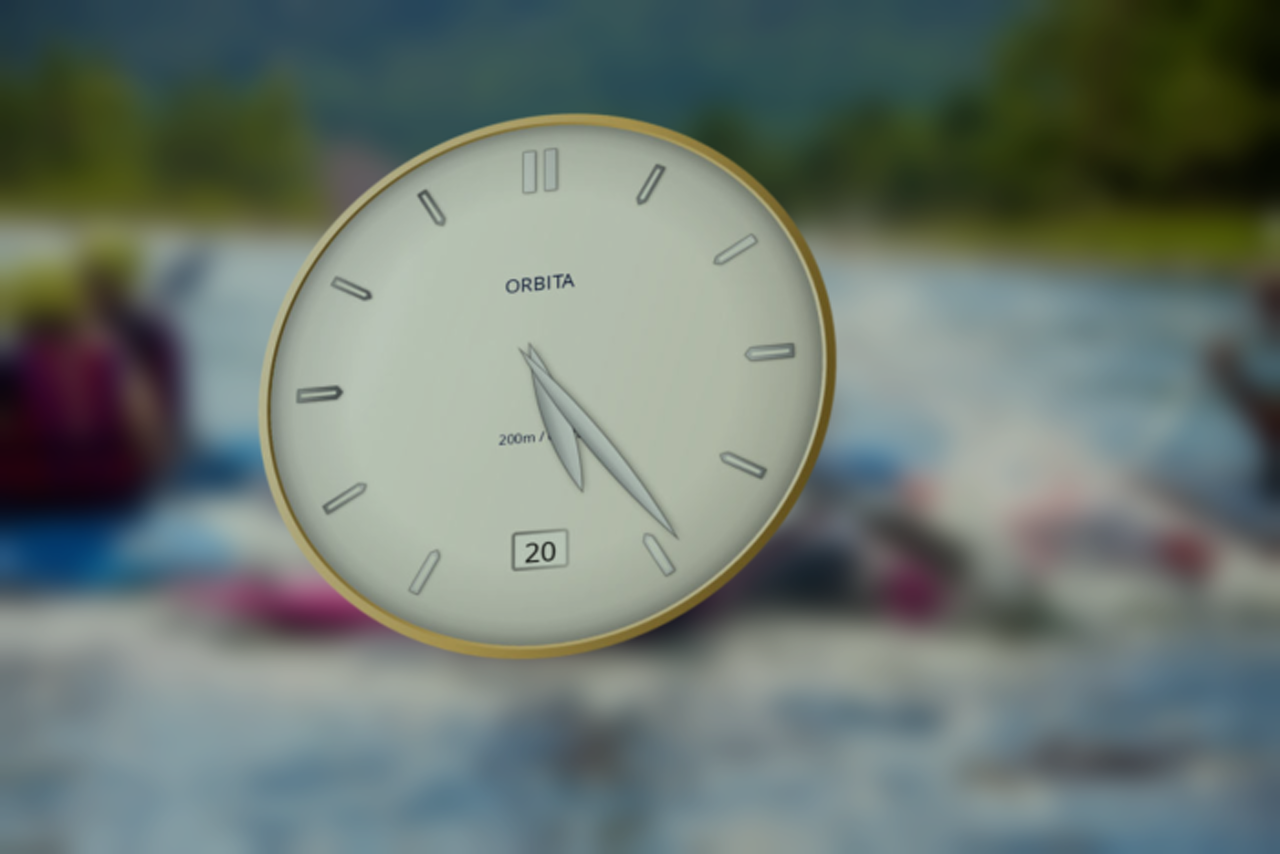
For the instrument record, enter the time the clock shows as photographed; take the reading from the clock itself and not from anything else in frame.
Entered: 5:24
